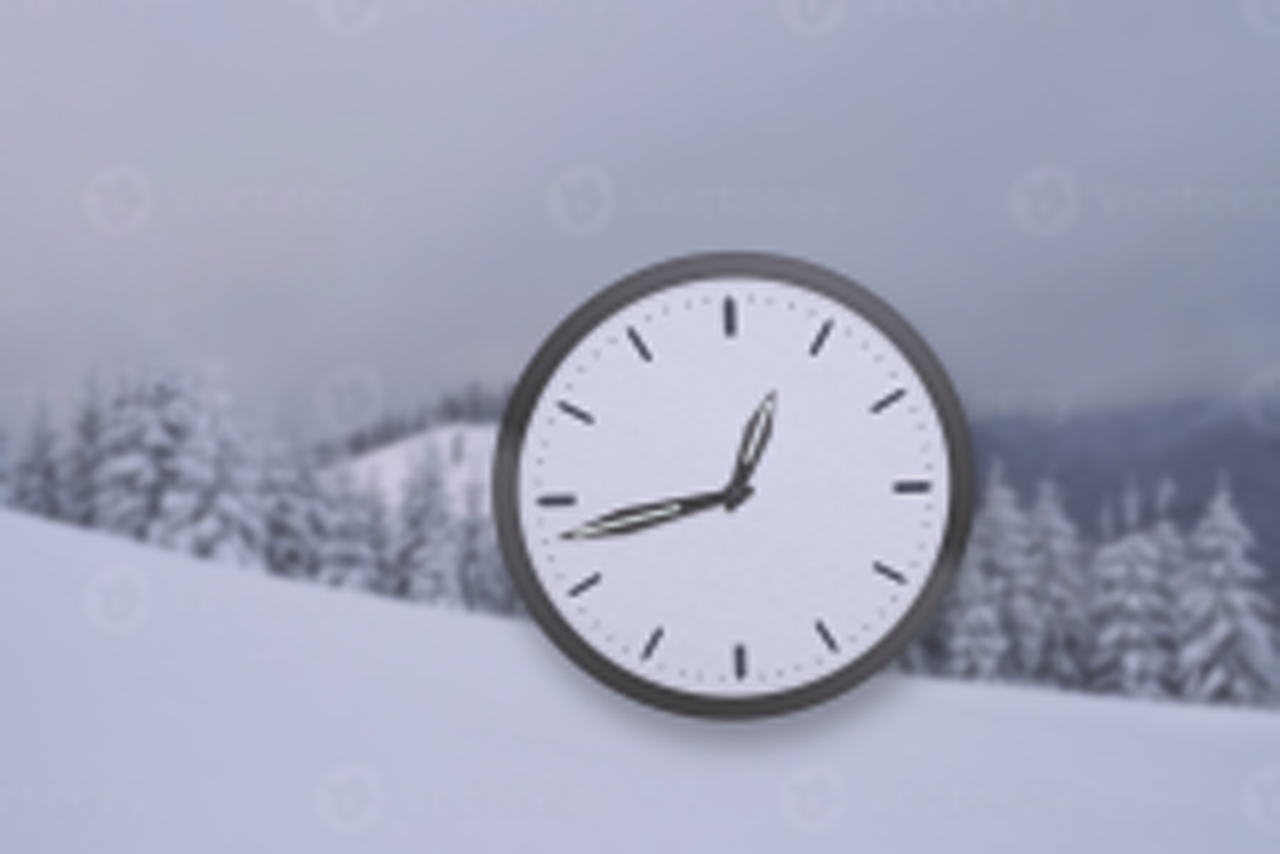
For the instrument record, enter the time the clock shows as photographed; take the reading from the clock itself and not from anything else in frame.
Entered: 12:43
